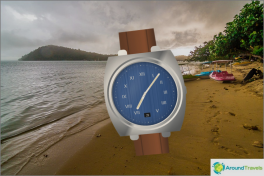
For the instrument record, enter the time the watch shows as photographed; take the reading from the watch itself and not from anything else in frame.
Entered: 7:07
